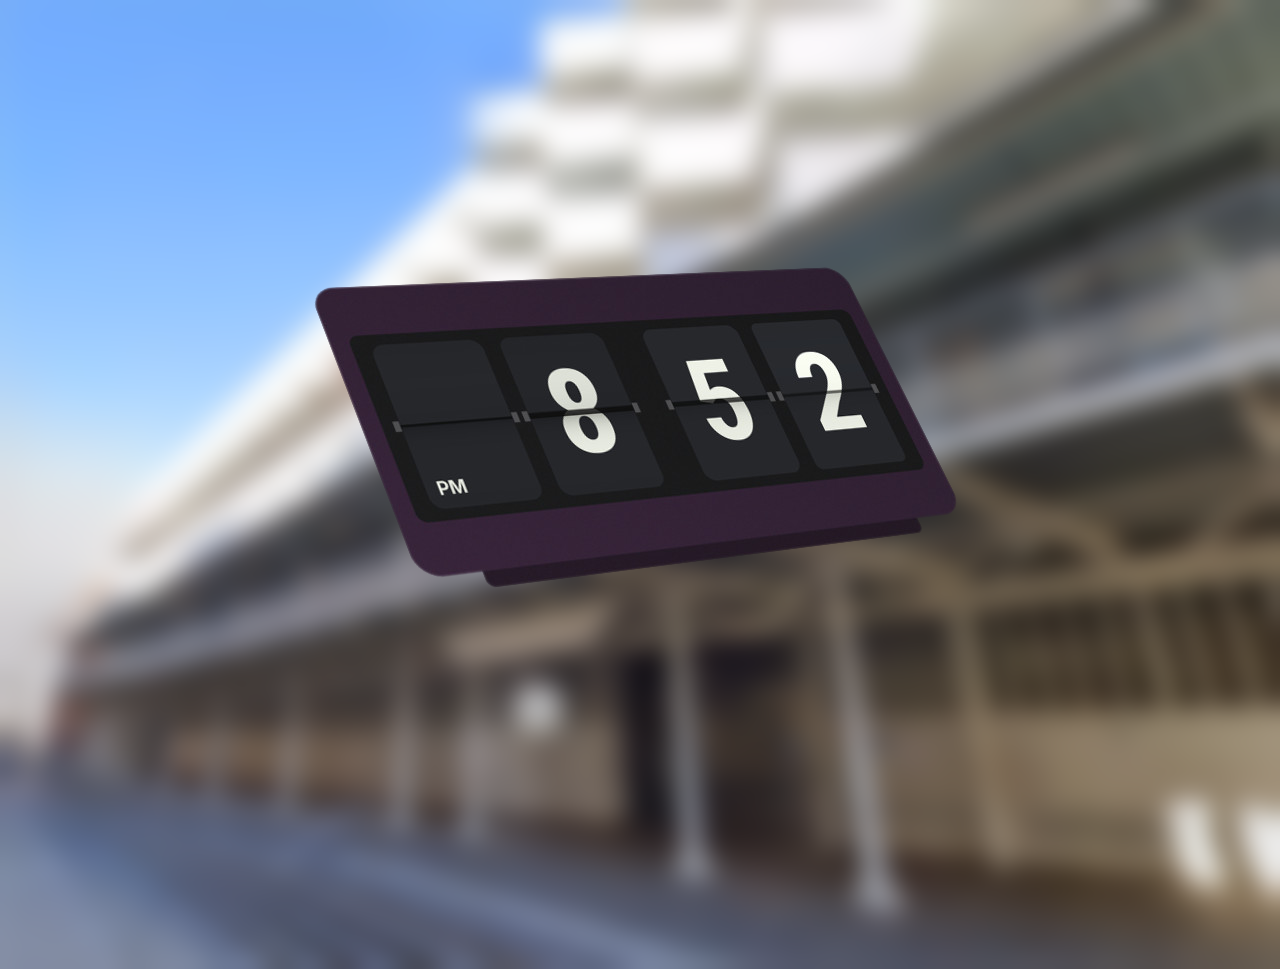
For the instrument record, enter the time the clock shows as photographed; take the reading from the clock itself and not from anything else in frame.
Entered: 8:52
